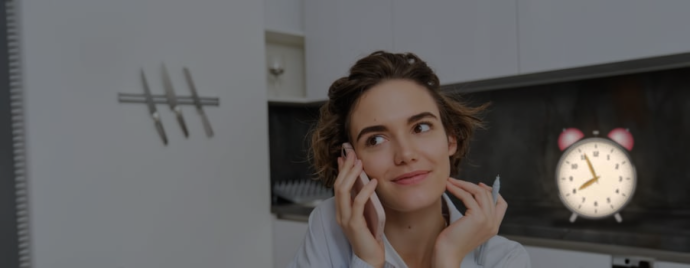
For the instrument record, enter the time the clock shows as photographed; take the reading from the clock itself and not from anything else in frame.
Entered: 7:56
